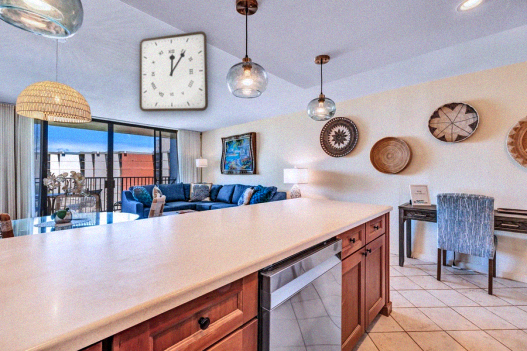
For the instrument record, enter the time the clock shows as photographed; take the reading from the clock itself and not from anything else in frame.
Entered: 12:06
